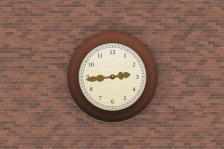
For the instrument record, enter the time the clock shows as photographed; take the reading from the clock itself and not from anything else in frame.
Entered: 2:44
